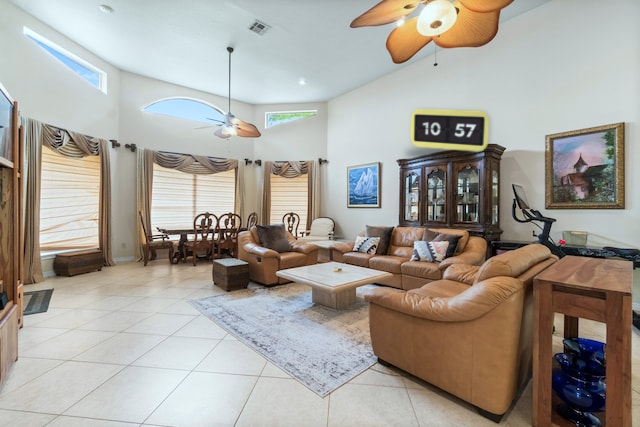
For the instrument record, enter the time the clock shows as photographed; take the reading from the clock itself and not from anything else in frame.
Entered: 10:57
